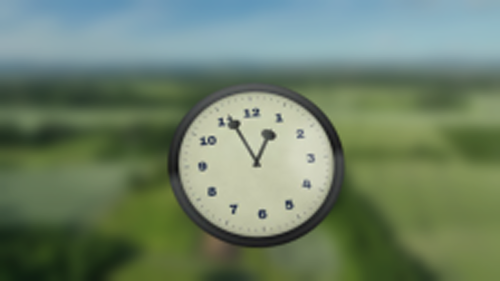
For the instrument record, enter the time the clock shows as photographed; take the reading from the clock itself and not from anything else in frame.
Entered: 12:56
